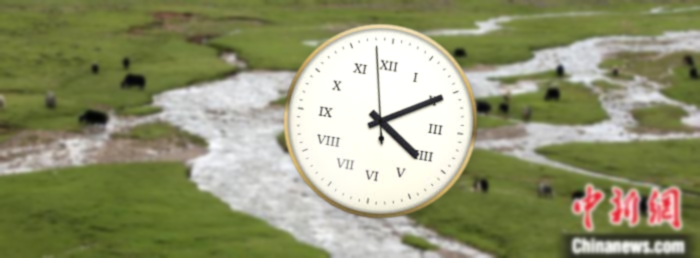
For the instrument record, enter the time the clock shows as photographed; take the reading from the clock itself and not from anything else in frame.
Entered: 4:09:58
